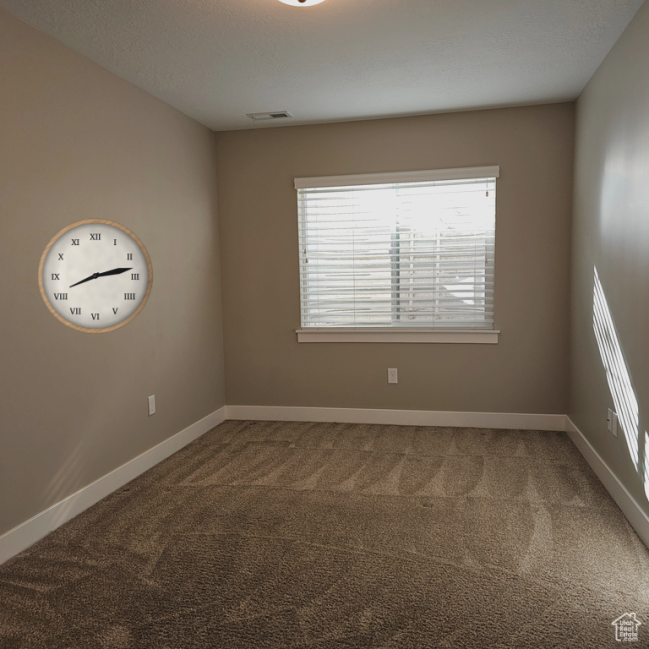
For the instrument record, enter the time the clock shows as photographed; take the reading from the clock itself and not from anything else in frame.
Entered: 8:13
